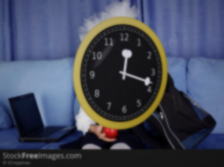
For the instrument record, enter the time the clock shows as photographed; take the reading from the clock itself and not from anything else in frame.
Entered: 12:18
